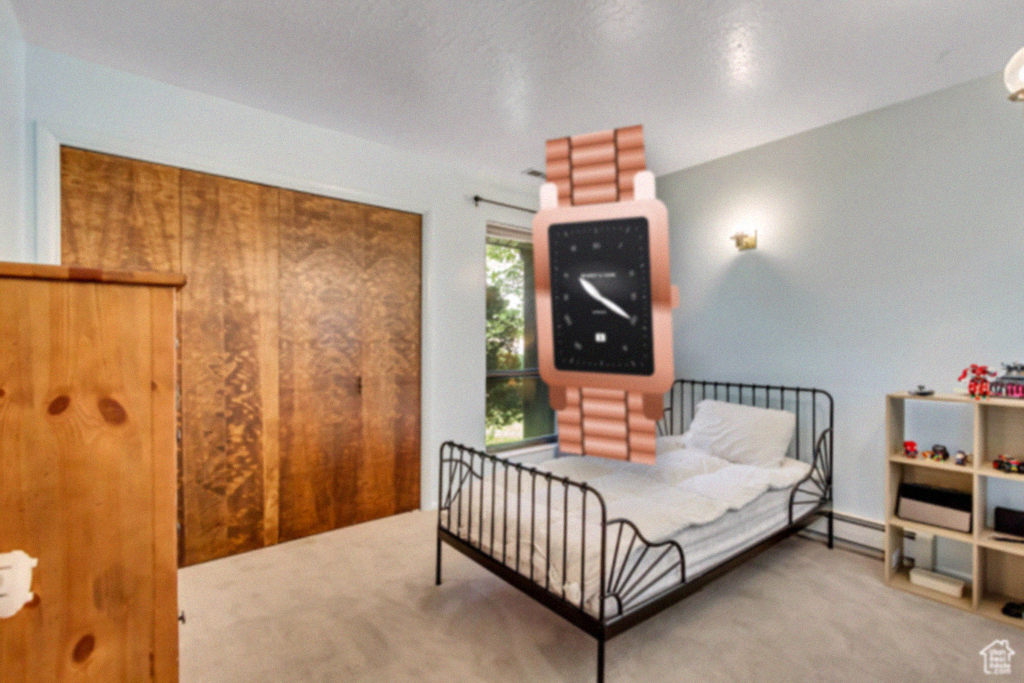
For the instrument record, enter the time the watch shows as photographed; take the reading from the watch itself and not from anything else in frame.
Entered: 10:20
